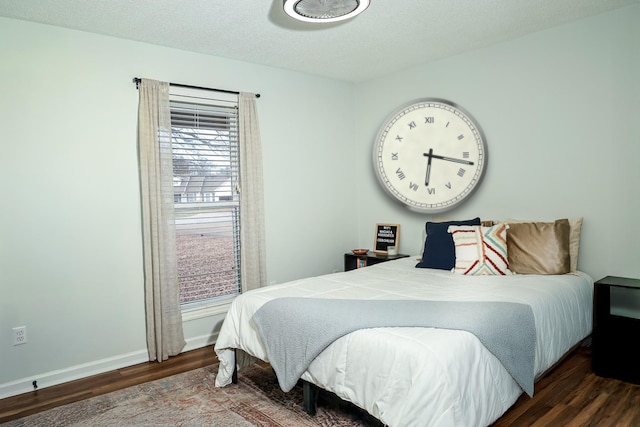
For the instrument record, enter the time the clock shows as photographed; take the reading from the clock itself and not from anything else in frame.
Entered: 6:17
